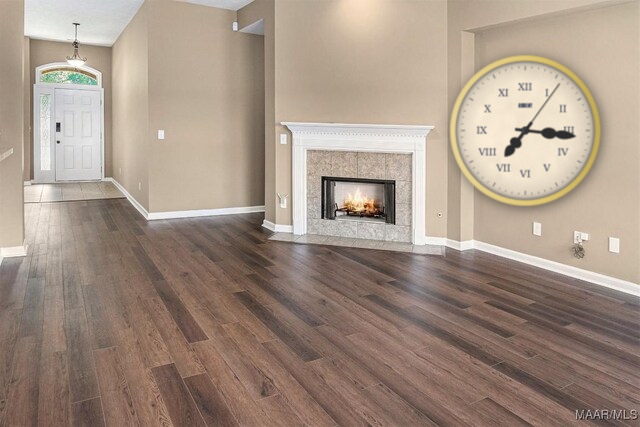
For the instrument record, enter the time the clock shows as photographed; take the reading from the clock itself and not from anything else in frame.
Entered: 7:16:06
